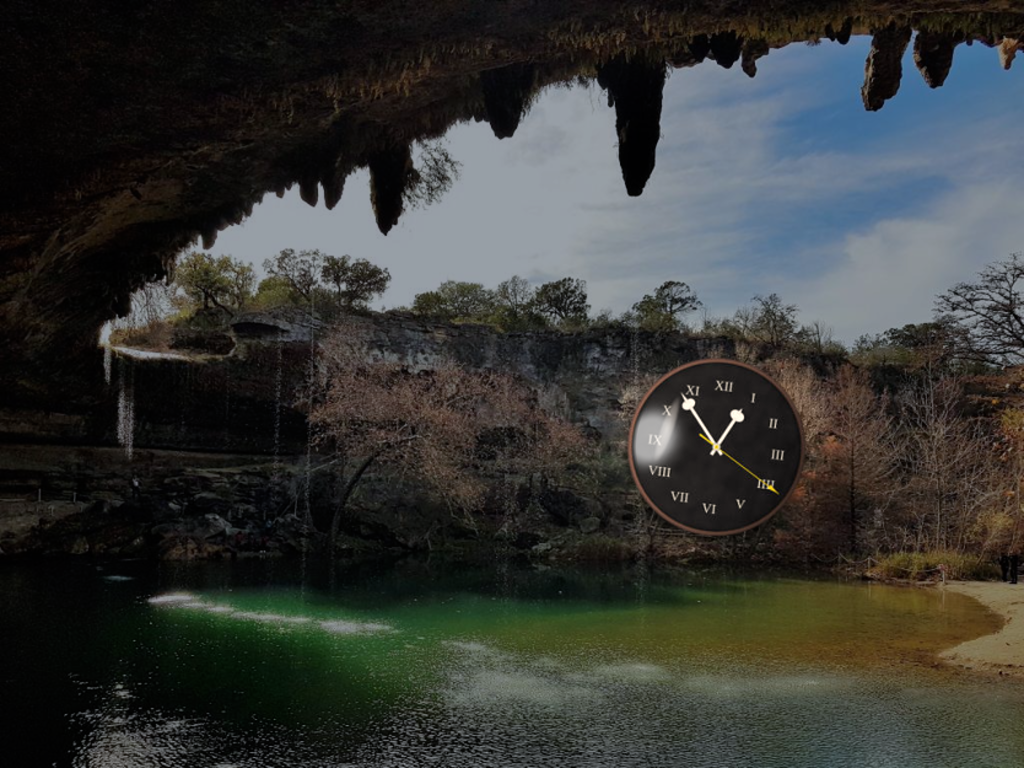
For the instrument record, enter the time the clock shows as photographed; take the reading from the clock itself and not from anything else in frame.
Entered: 12:53:20
